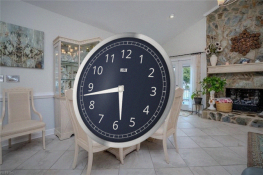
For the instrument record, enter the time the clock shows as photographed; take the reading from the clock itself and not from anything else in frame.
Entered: 5:43
